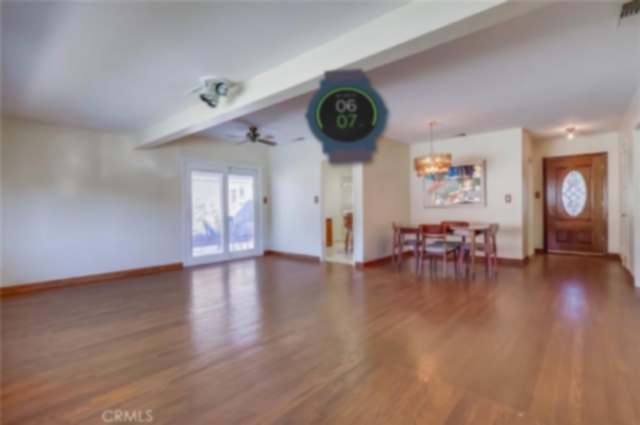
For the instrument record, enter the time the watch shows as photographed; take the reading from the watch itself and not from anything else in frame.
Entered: 6:07
